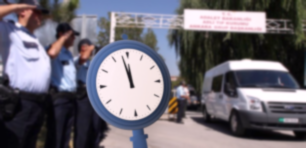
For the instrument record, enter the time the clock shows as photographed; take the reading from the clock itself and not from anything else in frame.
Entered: 11:58
